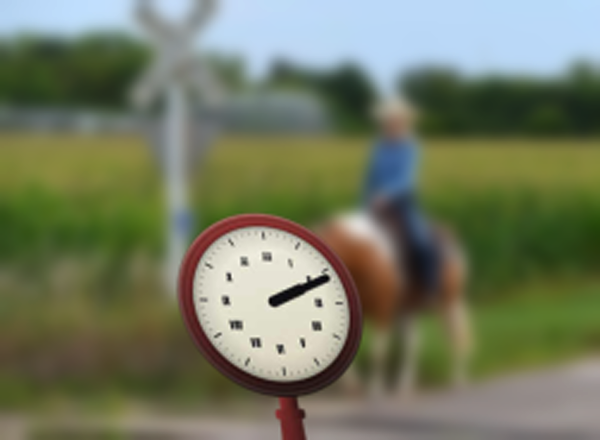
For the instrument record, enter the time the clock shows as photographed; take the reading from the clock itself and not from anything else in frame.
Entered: 2:11
